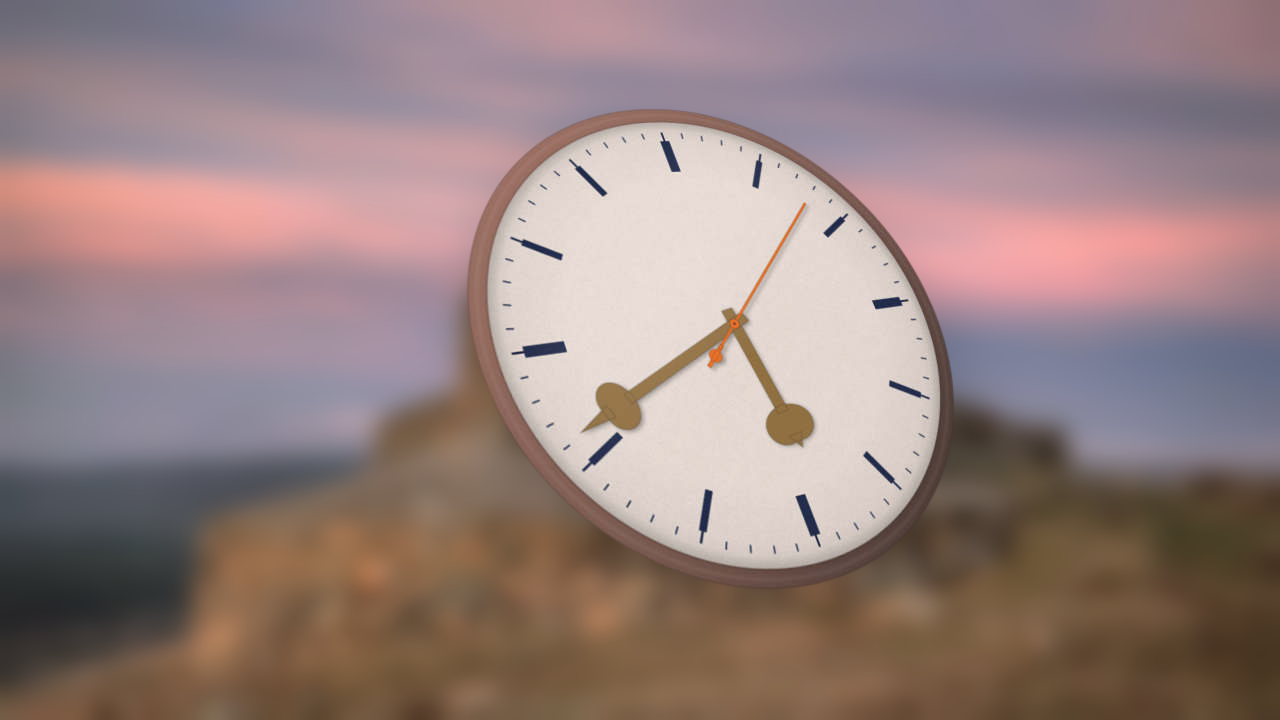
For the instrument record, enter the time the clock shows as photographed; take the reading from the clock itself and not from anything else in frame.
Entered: 5:41:08
